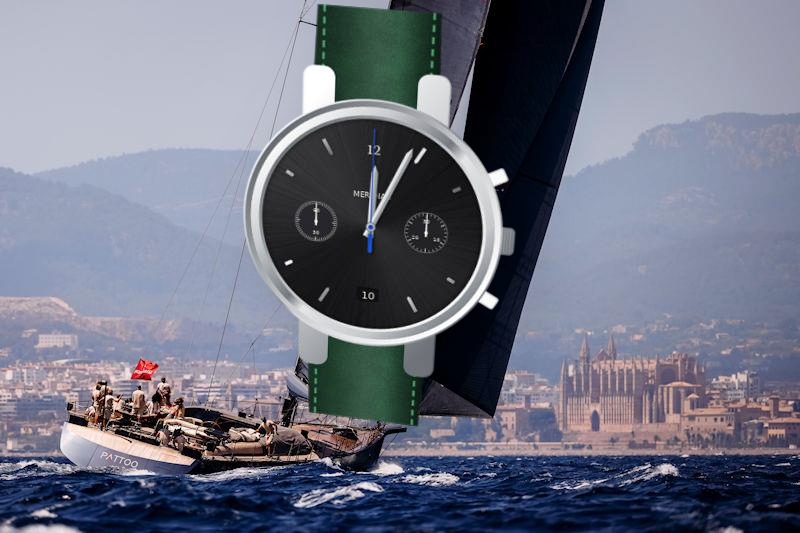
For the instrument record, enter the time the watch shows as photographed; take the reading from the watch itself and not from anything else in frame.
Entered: 12:04
